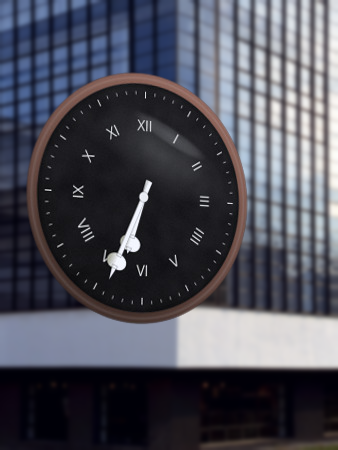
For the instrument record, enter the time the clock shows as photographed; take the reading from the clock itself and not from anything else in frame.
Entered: 6:34
